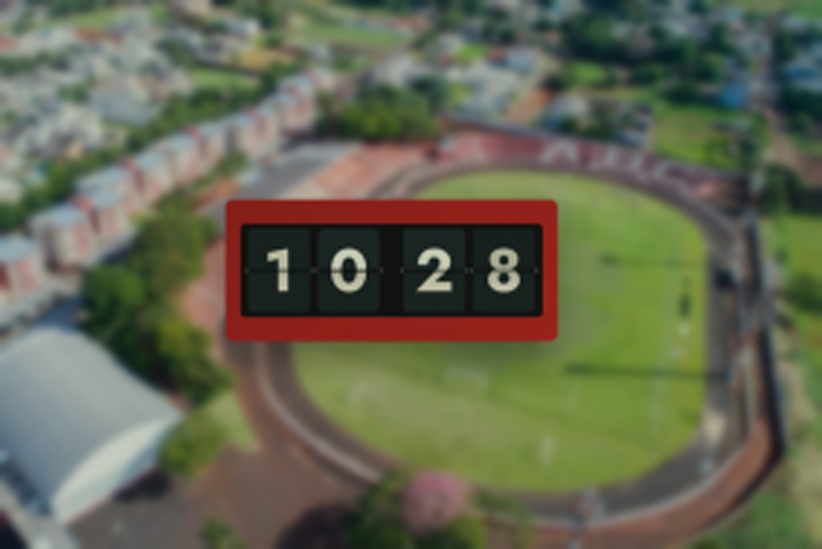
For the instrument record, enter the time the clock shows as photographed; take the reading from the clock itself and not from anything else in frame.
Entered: 10:28
